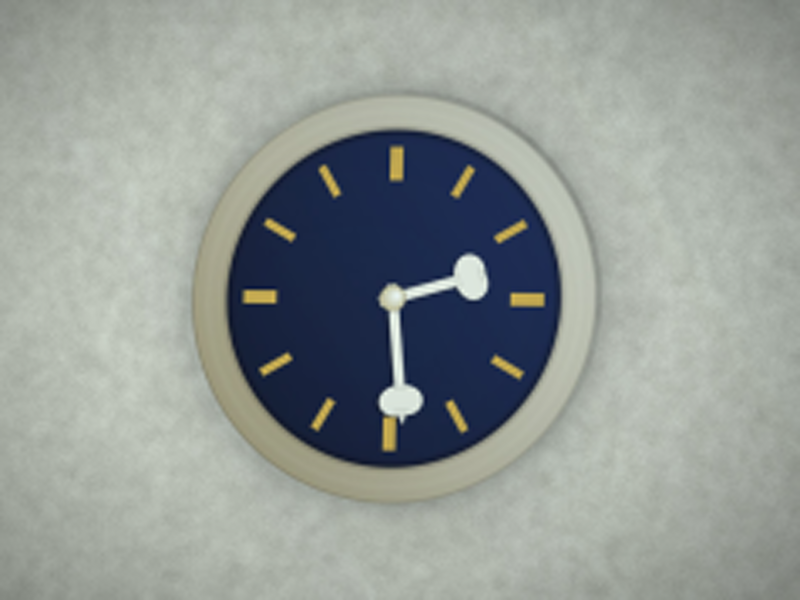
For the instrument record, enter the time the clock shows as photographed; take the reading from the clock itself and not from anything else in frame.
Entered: 2:29
